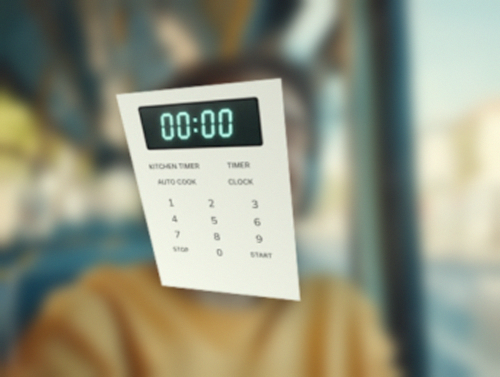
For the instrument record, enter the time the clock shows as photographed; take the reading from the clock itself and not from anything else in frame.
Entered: 0:00
